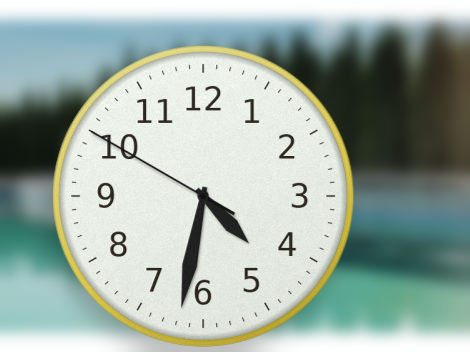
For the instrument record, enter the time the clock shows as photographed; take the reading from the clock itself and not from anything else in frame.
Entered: 4:31:50
